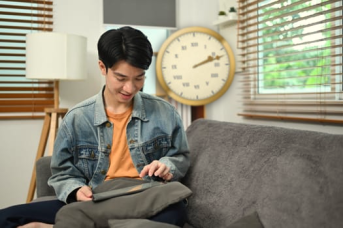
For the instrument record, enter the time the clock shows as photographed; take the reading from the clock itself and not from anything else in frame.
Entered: 2:12
